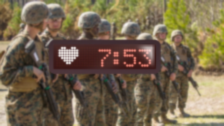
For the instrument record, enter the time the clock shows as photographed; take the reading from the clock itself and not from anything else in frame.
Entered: 7:53
